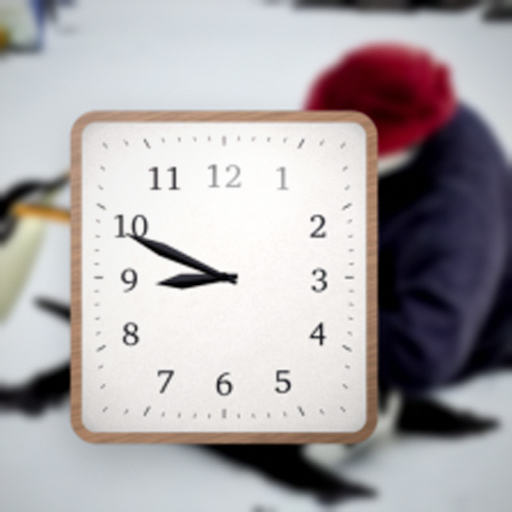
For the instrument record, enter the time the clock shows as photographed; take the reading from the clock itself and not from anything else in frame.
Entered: 8:49
